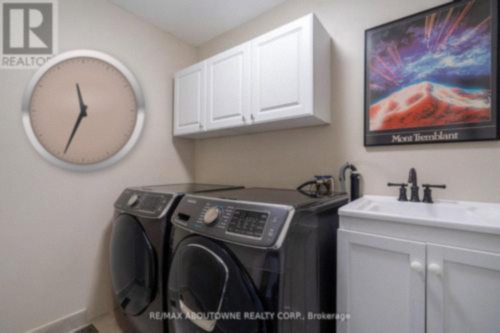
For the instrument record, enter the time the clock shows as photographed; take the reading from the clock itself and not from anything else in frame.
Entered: 11:34
